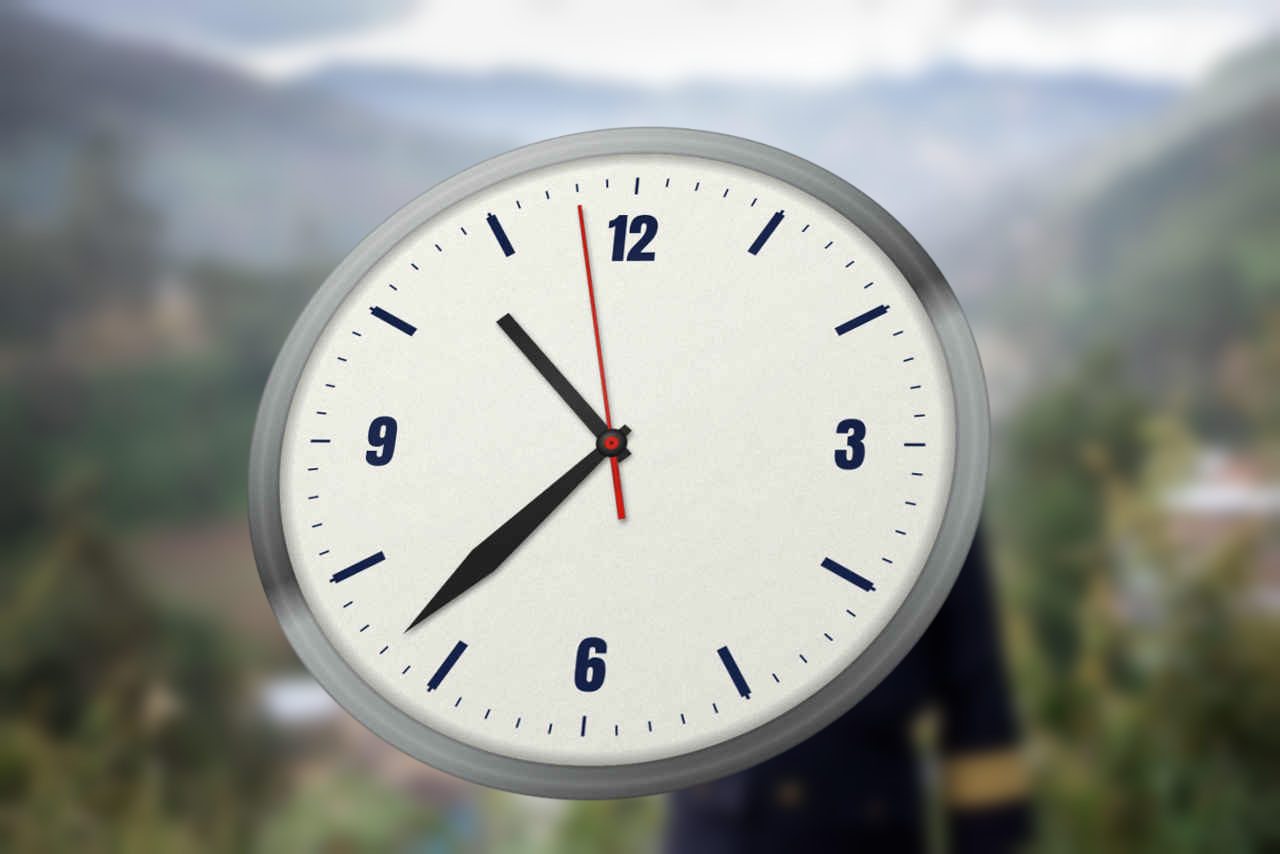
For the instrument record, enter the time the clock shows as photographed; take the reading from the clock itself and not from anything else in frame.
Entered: 10:36:58
